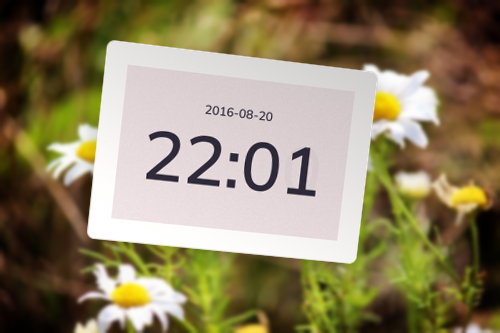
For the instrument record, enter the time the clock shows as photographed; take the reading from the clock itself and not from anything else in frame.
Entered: 22:01
